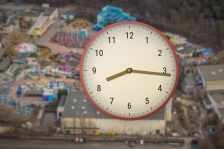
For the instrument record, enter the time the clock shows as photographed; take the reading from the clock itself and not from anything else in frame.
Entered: 8:16
